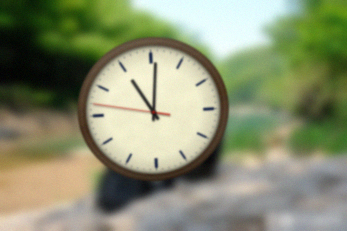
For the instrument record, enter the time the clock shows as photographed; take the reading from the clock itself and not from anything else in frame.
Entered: 11:00:47
